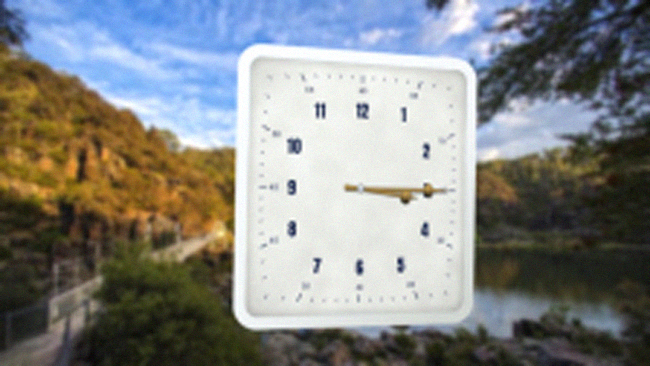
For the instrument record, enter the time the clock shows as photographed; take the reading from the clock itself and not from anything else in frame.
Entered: 3:15
